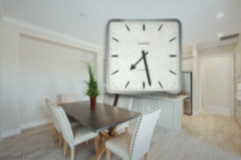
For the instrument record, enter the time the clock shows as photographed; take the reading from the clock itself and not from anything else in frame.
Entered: 7:28
